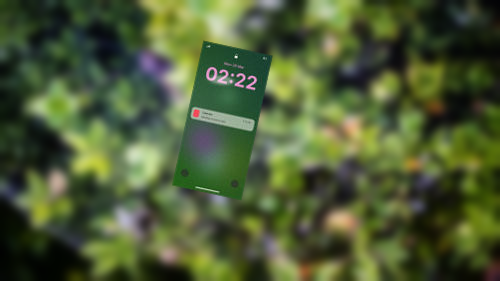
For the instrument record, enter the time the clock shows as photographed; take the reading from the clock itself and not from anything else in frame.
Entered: 2:22
